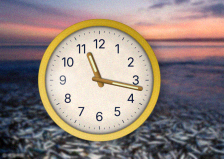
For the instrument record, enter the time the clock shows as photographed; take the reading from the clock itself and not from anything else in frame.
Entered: 11:17
